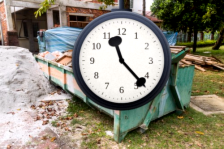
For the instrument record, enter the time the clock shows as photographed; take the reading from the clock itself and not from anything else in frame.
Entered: 11:23
